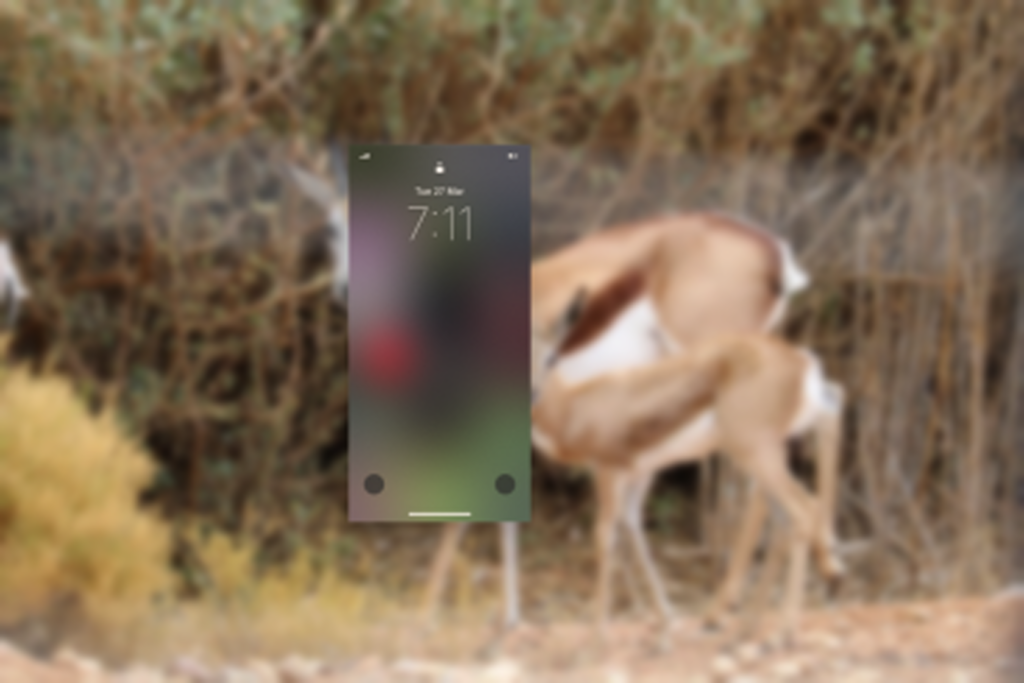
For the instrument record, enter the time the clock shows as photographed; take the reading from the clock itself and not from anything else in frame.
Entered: 7:11
